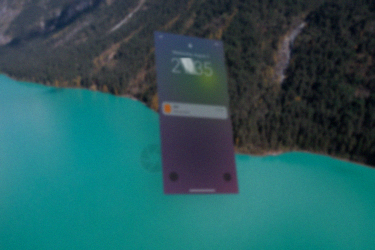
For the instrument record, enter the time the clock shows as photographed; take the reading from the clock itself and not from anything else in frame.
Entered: 21:35
